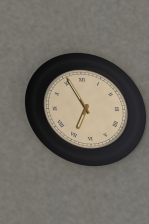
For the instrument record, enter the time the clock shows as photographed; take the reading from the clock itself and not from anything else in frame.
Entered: 6:56
